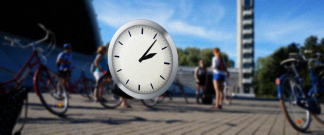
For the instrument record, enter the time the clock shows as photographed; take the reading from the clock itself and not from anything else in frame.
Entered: 2:06
